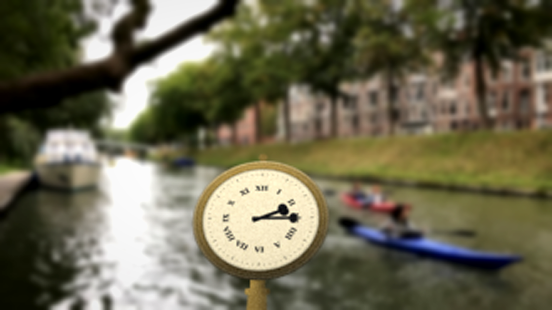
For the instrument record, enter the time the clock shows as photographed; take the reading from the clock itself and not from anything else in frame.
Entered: 2:15
